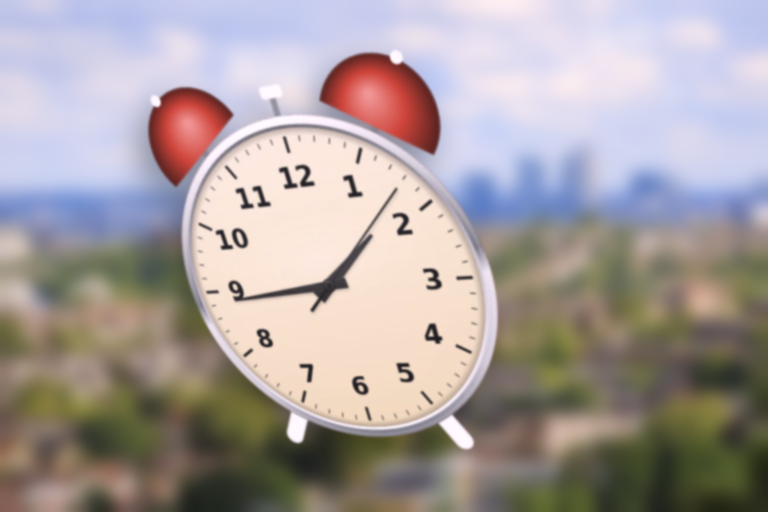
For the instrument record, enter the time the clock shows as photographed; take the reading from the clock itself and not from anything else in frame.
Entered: 1:44:08
